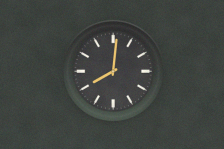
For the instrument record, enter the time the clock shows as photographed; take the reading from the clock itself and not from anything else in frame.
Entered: 8:01
